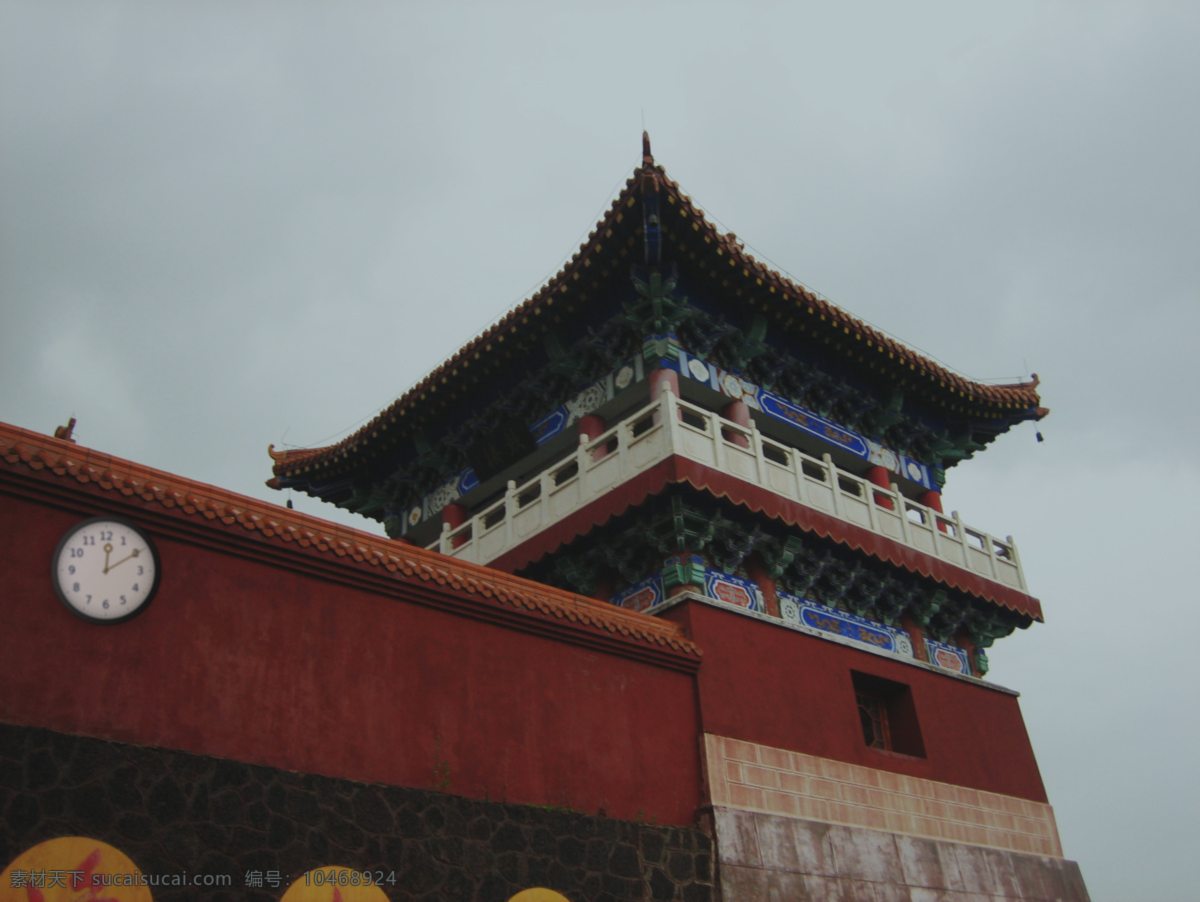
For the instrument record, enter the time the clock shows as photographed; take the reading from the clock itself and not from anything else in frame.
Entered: 12:10
